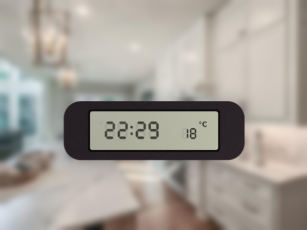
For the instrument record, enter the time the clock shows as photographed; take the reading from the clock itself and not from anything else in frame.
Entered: 22:29
